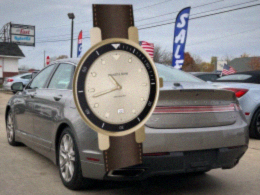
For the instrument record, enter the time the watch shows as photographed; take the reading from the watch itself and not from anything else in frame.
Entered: 10:43
